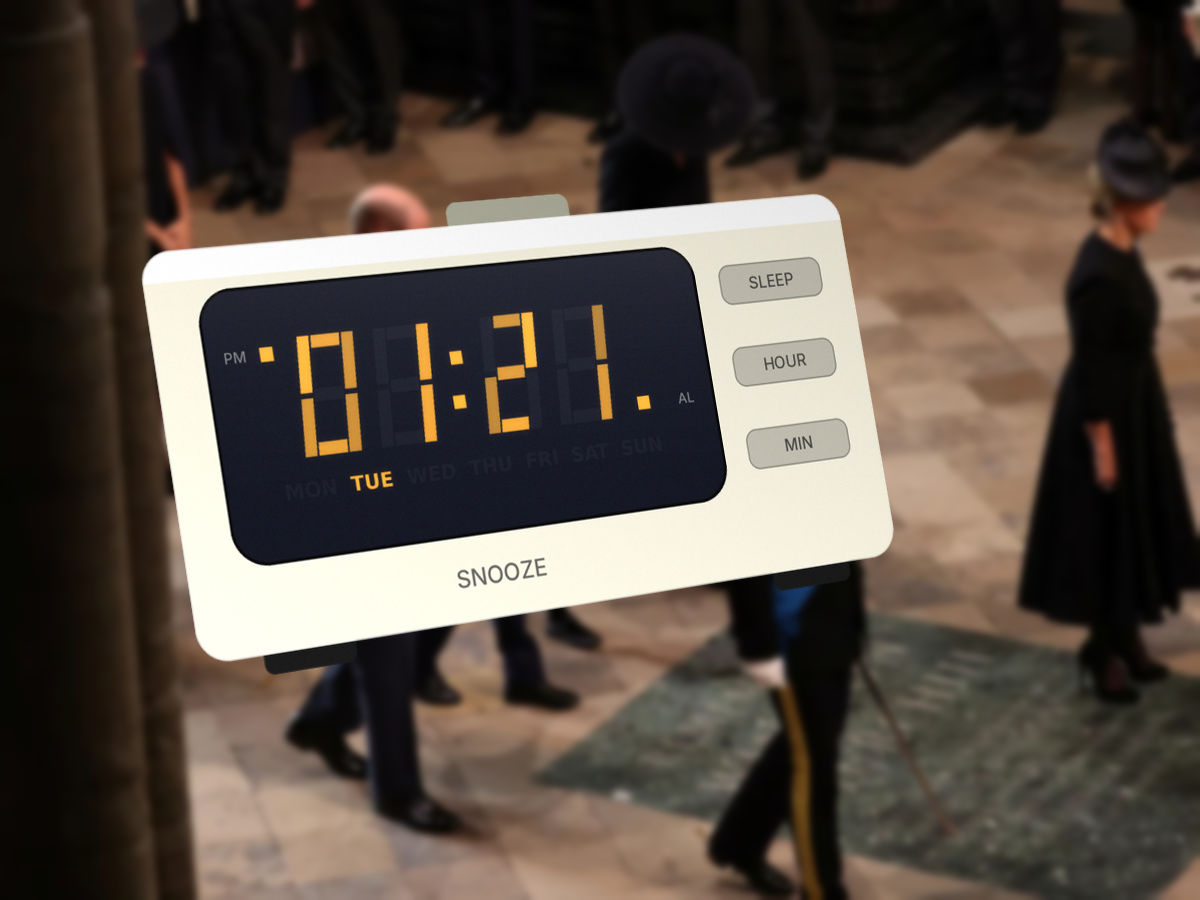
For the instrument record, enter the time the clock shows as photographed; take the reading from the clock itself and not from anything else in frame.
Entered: 1:21
